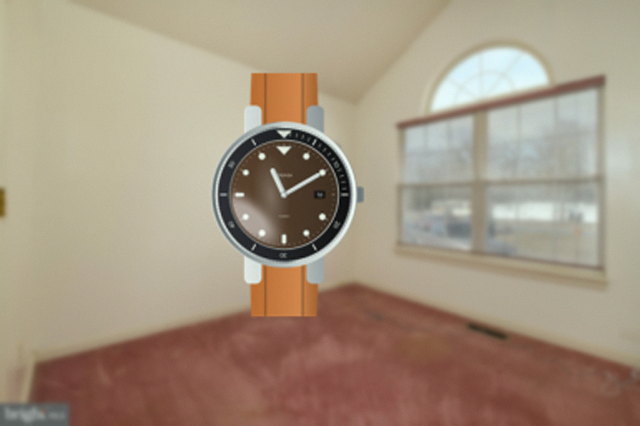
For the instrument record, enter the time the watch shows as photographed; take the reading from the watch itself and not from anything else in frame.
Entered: 11:10
